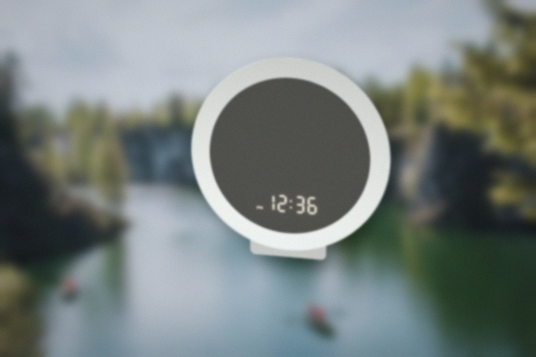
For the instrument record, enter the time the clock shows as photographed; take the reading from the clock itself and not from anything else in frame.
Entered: 12:36
